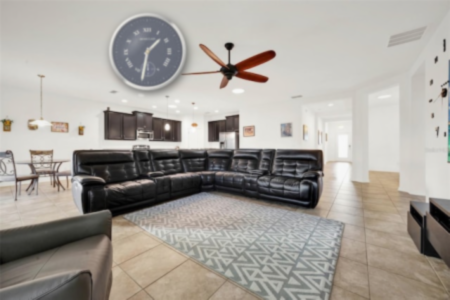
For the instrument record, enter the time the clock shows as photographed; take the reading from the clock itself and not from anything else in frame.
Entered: 1:32
